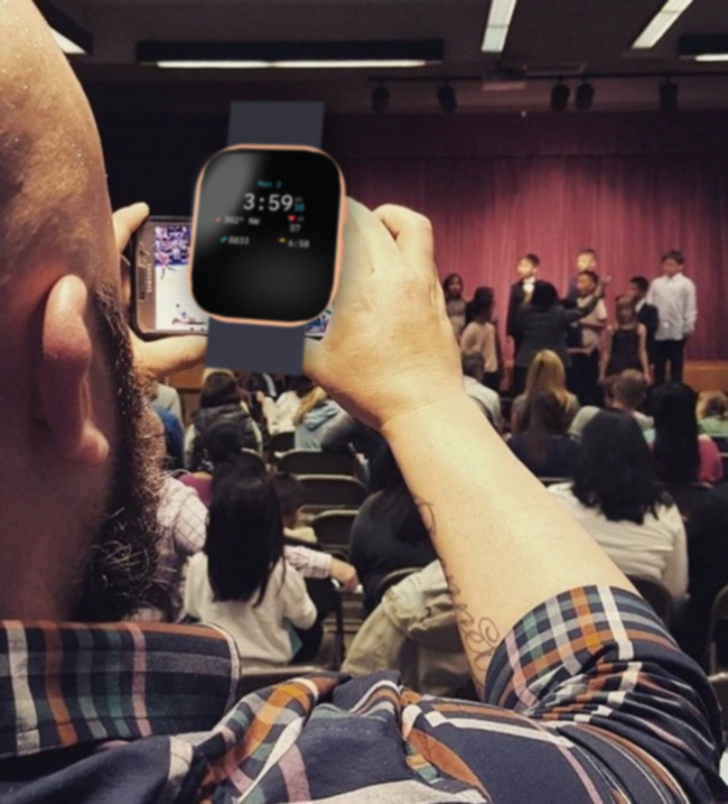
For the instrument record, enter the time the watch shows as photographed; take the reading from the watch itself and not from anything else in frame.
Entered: 3:59
